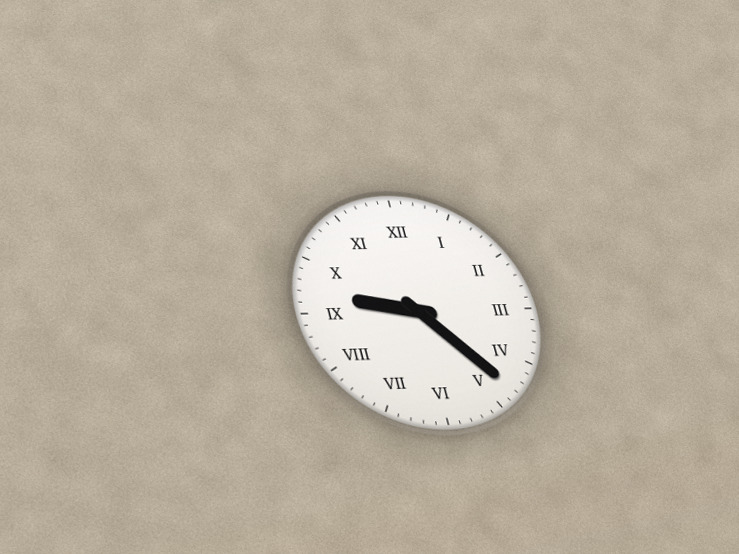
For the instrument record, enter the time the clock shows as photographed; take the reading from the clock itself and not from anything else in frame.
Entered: 9:23
